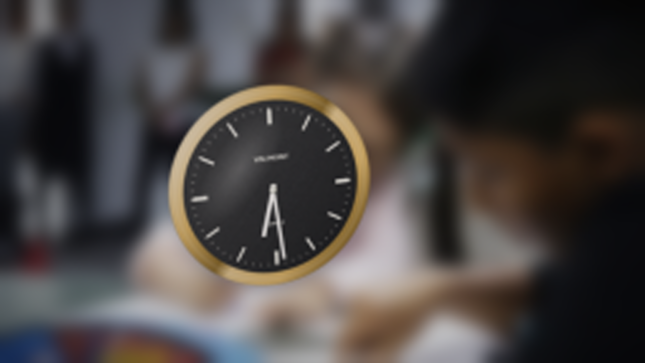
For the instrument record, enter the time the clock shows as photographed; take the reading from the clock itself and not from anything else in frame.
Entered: 6:29
